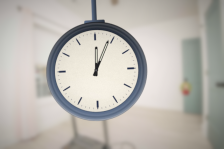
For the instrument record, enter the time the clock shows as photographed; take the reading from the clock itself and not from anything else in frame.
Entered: 12:04
